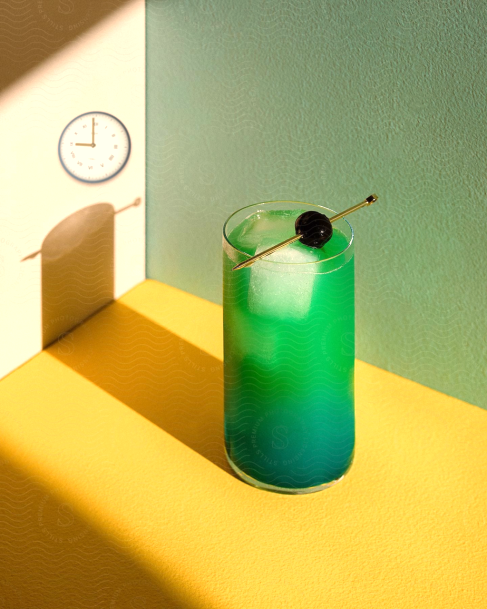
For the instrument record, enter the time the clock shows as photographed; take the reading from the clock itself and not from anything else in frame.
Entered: 8:59
